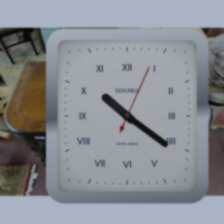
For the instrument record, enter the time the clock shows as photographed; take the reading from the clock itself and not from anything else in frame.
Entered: 10:21:04
